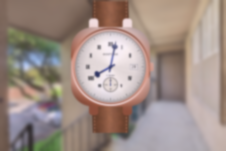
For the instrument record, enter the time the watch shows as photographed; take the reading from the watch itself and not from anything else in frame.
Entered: 8:02
